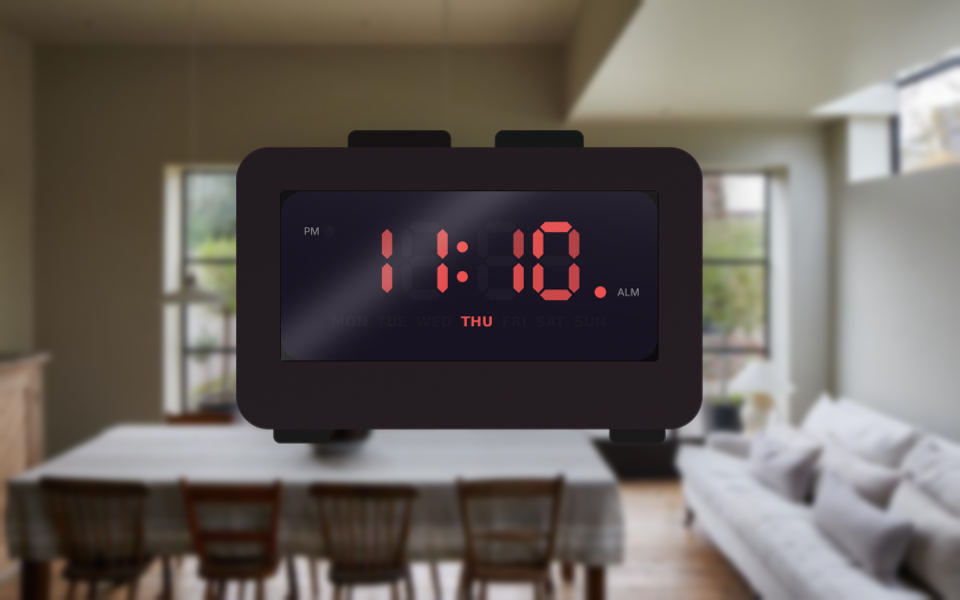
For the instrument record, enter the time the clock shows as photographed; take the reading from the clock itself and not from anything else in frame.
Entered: 11:10
